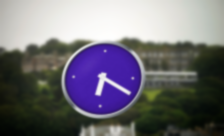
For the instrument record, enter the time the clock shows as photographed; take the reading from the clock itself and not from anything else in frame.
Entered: 6:20
